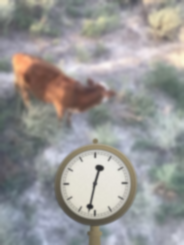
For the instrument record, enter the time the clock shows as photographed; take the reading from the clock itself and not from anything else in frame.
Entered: 12:32
